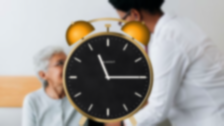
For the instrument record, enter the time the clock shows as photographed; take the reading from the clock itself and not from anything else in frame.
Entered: 11:15
